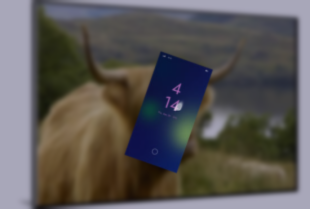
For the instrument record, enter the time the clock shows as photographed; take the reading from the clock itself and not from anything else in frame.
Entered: 4:14
